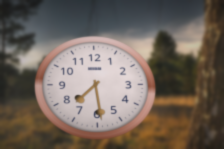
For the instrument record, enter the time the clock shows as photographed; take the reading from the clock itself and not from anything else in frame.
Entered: 7:29
